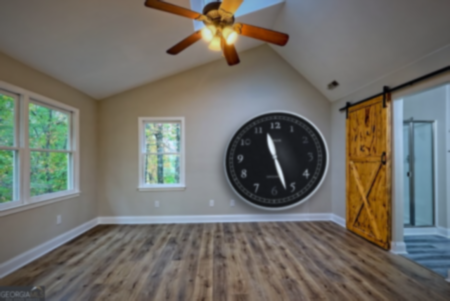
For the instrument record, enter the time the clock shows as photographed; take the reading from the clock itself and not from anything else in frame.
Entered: 11:27
